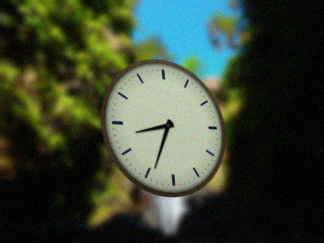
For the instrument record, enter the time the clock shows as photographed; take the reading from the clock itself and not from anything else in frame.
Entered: 8:34
